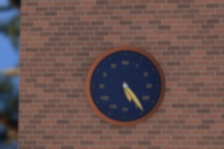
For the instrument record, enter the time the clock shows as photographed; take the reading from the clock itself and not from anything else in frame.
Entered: 5:24
